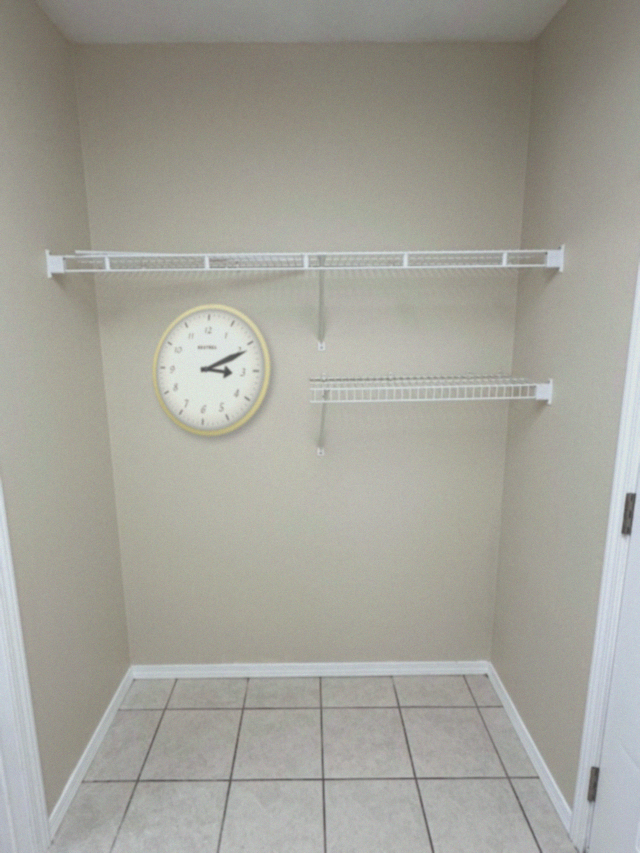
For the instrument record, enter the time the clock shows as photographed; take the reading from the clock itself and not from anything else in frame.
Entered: 3:11
